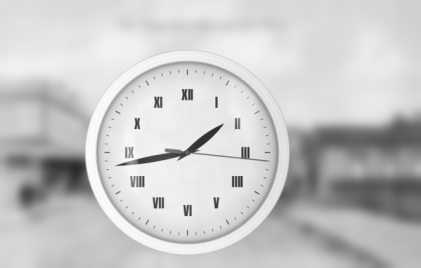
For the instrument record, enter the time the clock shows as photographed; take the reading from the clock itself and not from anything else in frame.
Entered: 1:43:16
